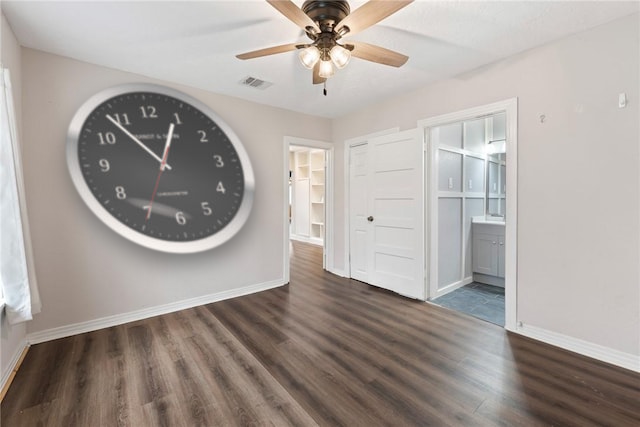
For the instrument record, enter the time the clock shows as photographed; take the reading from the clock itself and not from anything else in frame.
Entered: 12:53:35
